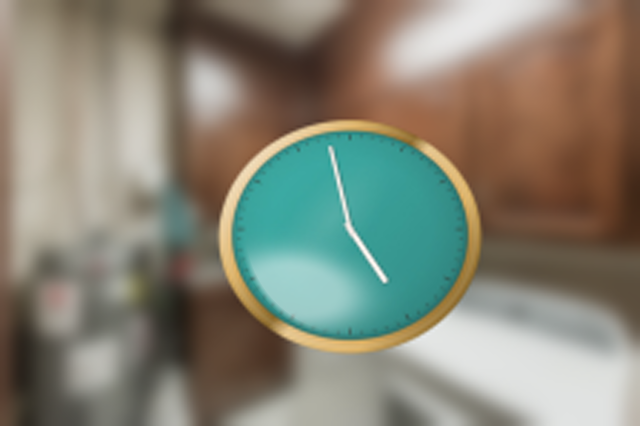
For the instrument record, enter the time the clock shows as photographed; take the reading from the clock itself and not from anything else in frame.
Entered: 4:58
